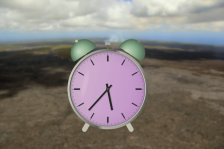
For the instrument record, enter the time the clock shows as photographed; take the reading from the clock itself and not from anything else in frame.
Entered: 5:37
